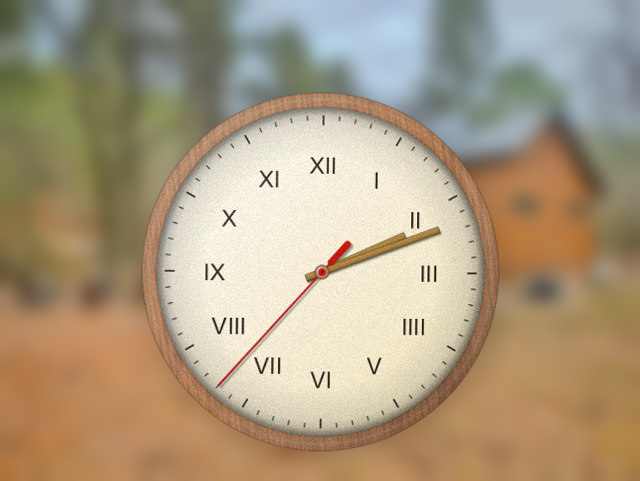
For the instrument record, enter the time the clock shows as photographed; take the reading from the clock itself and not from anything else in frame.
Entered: 2:11:37
